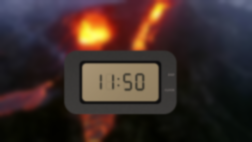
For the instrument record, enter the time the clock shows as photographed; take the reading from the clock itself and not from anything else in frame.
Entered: 11:50
